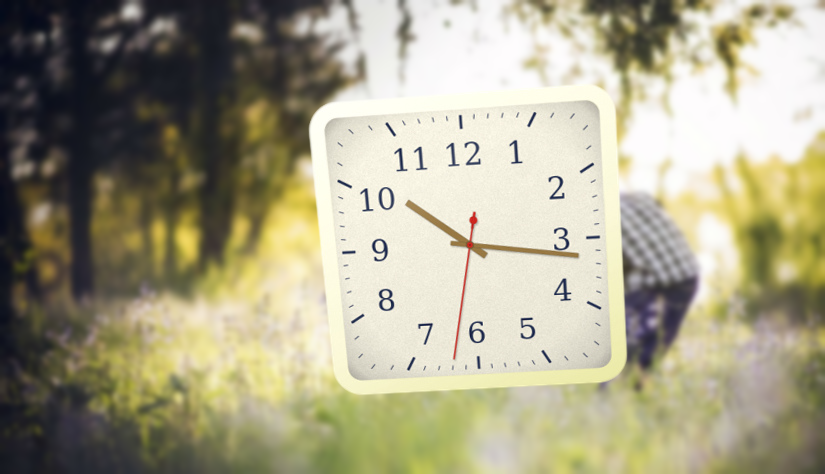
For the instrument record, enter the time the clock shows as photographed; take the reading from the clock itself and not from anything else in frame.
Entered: 10:16:32
